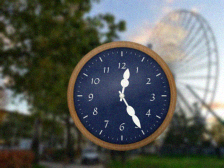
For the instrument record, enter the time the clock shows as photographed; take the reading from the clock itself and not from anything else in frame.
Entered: 12:25
